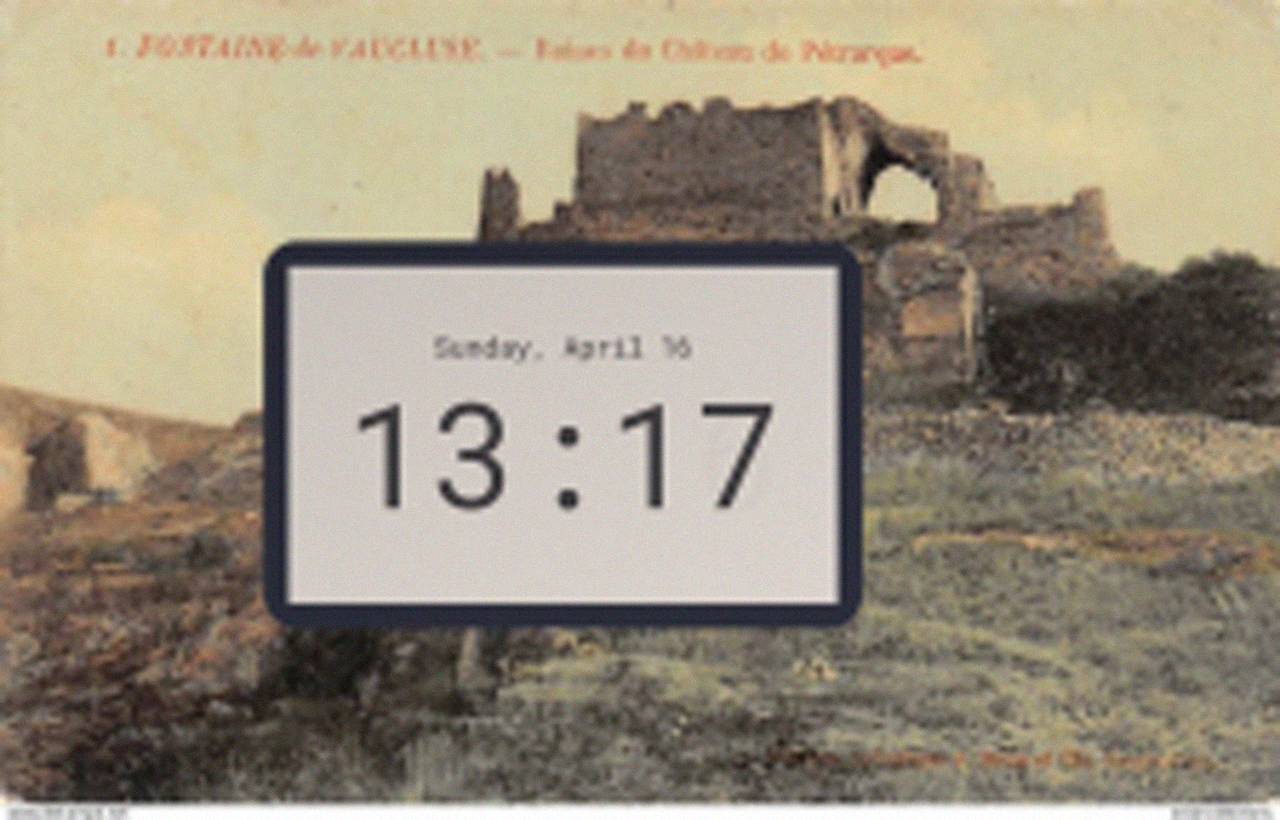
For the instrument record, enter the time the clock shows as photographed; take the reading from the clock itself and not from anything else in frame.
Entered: 13:17
